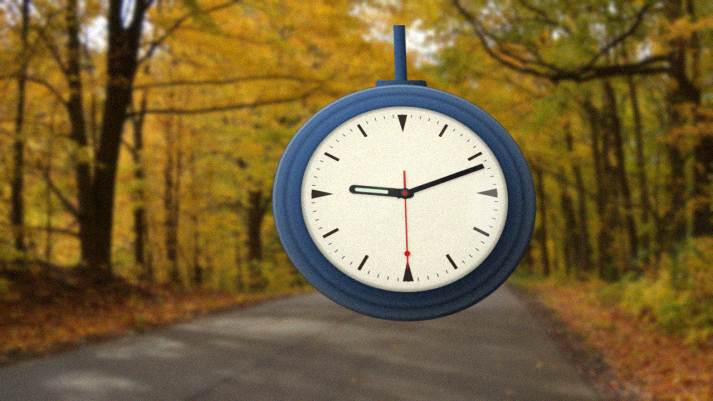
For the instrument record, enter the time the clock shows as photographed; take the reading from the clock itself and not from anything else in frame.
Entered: 9:11:30
